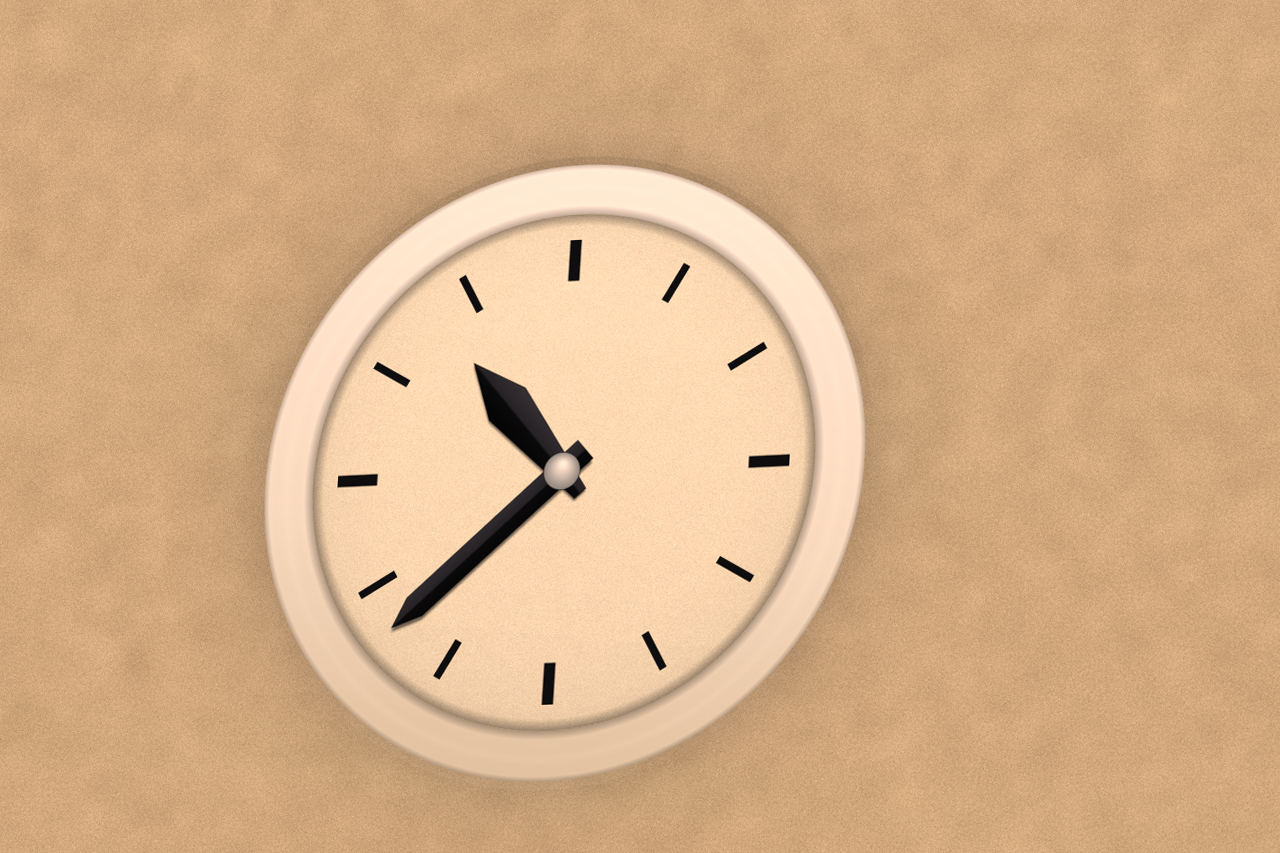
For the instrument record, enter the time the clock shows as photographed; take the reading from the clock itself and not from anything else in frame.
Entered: 10:38
